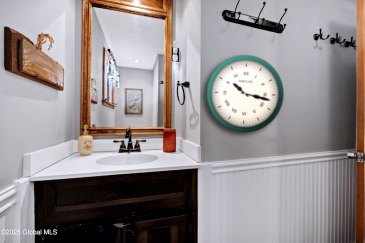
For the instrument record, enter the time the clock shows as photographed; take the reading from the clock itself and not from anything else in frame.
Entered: 10:17
